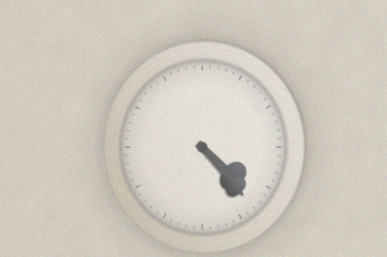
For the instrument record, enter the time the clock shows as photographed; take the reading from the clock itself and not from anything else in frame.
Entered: 4:23
